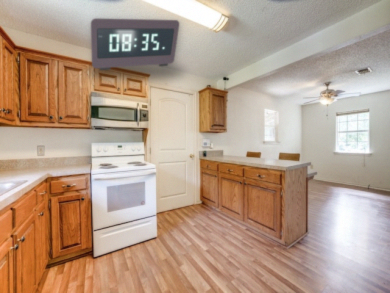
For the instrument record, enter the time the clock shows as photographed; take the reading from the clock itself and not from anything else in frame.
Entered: 8:35
